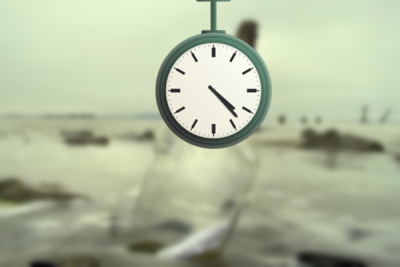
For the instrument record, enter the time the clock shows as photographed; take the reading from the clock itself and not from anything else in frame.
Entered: 4:23
